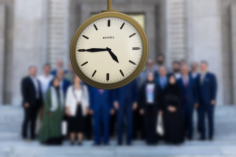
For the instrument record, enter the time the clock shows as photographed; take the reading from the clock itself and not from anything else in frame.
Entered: 4:45
